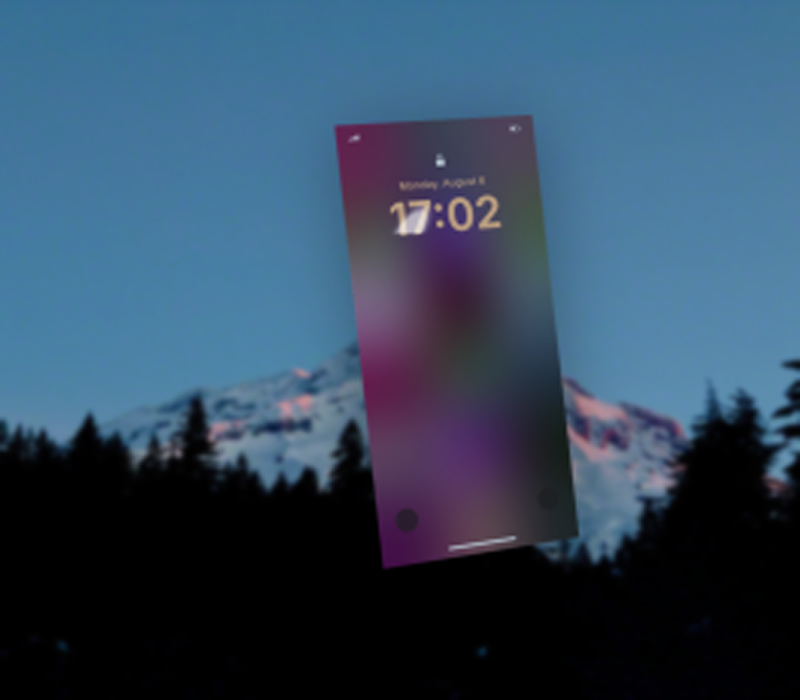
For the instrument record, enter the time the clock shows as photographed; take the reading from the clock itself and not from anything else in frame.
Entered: 17:02
